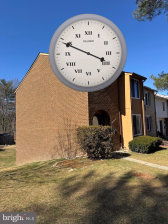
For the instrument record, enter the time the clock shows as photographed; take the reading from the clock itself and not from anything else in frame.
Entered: 3:49
